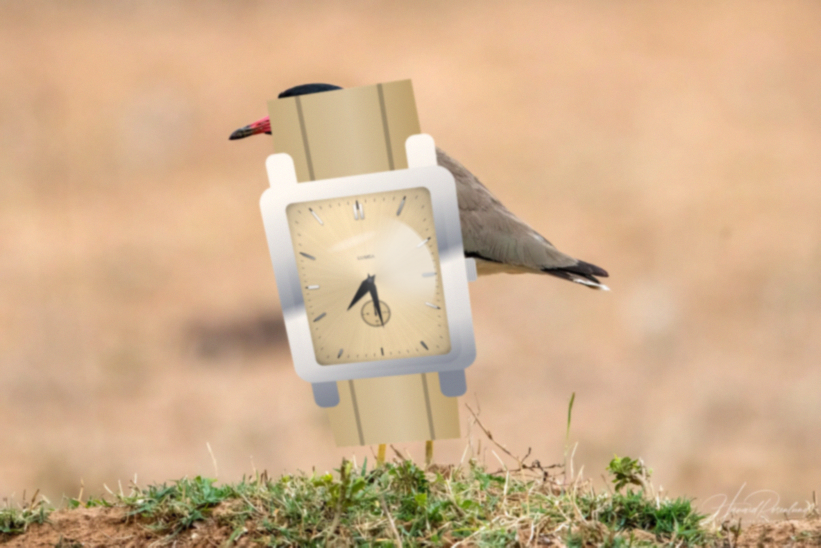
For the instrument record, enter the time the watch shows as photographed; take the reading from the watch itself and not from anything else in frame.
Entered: 7:29
